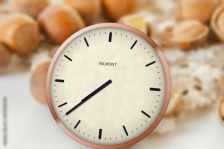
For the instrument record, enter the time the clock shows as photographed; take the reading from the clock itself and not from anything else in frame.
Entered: 7:38
